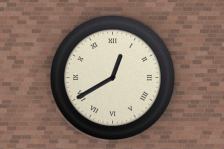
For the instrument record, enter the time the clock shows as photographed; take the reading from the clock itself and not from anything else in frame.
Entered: 12:40
